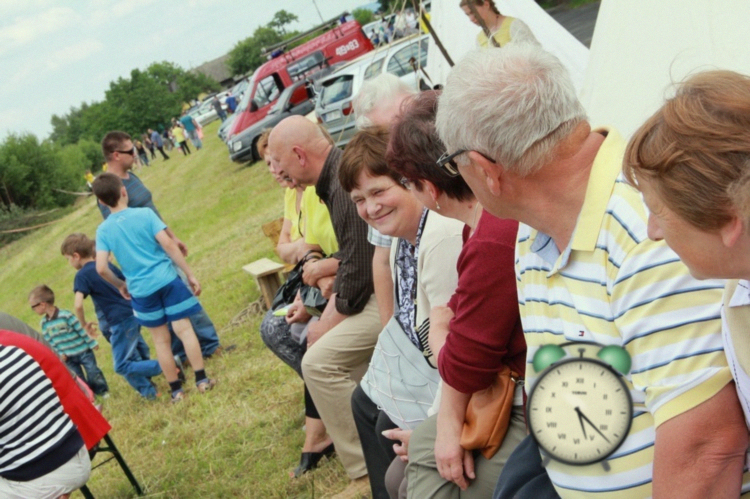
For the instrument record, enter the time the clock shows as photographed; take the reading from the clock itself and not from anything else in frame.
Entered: 5:22
